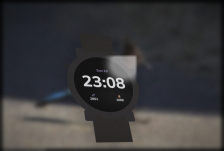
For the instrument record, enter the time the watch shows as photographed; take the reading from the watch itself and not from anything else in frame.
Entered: 23:08
